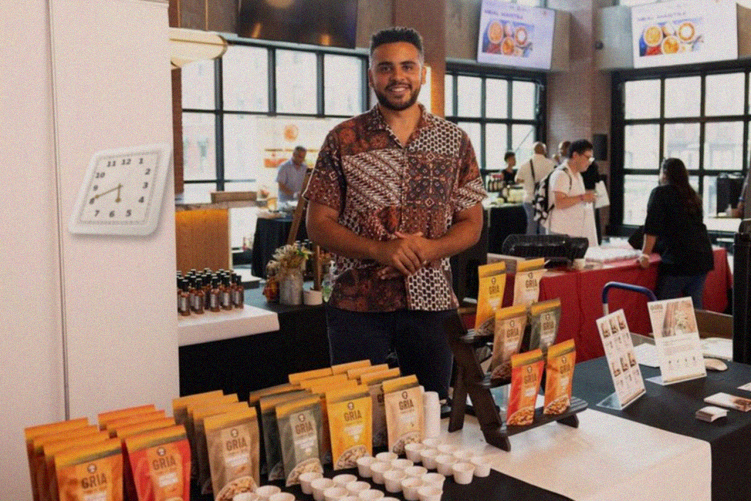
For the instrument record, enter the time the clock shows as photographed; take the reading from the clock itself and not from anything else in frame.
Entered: 5:41
